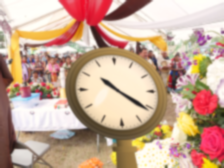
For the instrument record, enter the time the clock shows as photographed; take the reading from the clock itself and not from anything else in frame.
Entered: 10:21
